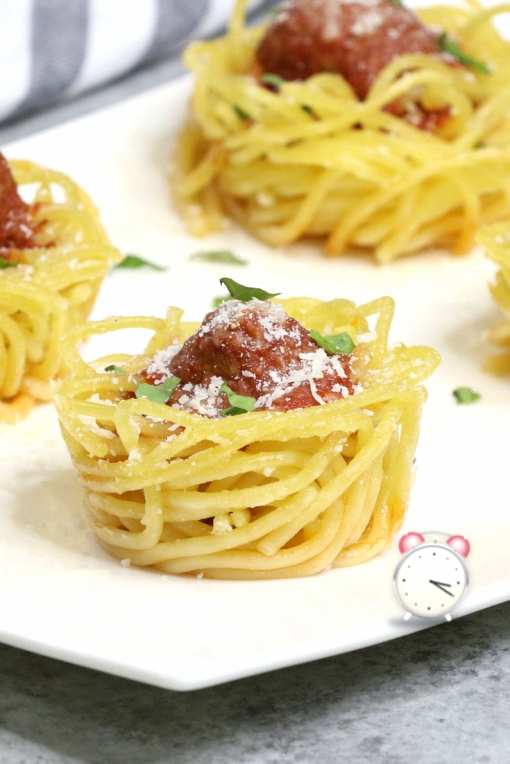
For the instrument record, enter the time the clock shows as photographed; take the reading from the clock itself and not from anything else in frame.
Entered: 3:20
